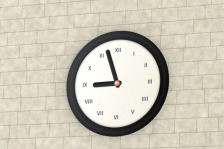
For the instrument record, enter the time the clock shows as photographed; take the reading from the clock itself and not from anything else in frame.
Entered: 8:57
